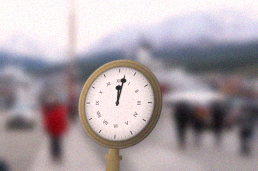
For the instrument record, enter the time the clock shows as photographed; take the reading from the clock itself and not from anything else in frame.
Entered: 12:02
